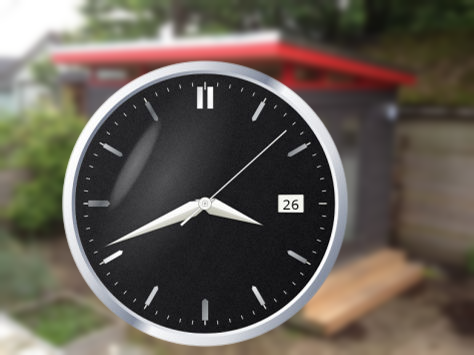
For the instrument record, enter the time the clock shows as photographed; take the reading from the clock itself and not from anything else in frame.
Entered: 3:41:08
